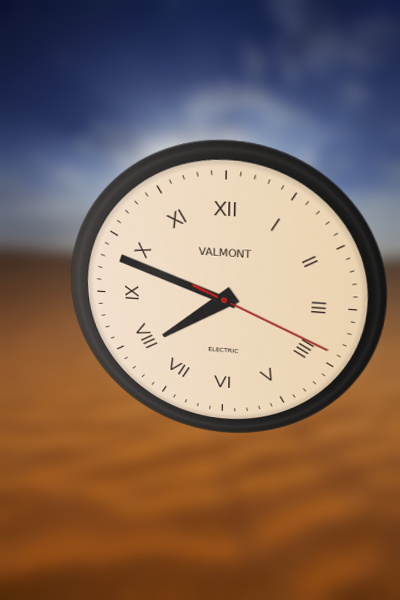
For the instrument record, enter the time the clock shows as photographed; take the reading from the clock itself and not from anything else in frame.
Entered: 7:48:19
